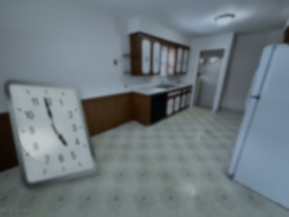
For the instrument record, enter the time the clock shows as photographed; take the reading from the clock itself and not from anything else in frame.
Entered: 4:59
